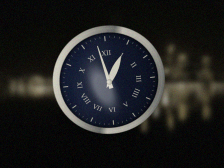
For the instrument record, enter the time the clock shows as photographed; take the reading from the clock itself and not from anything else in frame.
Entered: 12:58
